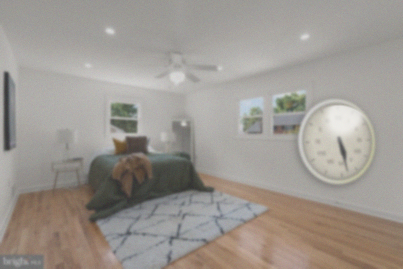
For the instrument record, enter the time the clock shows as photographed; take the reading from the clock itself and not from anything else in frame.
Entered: 5:28
